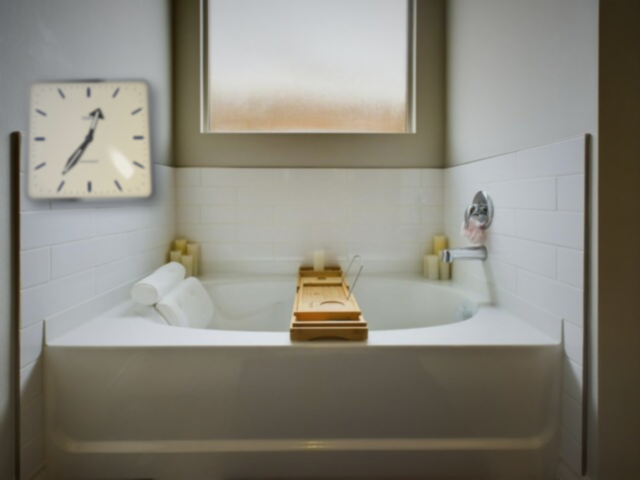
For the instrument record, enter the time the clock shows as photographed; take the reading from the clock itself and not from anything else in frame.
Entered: 12:36
